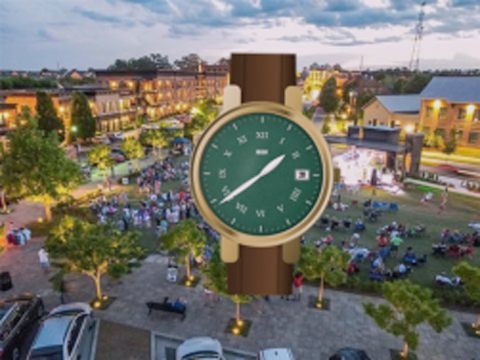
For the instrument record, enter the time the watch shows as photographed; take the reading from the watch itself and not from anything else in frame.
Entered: 1:39
